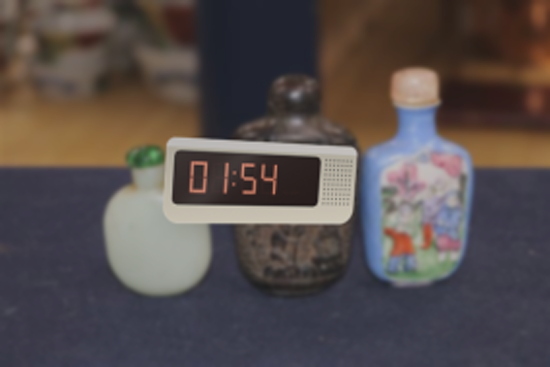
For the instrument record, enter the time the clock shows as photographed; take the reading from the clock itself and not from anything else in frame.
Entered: 1:54
